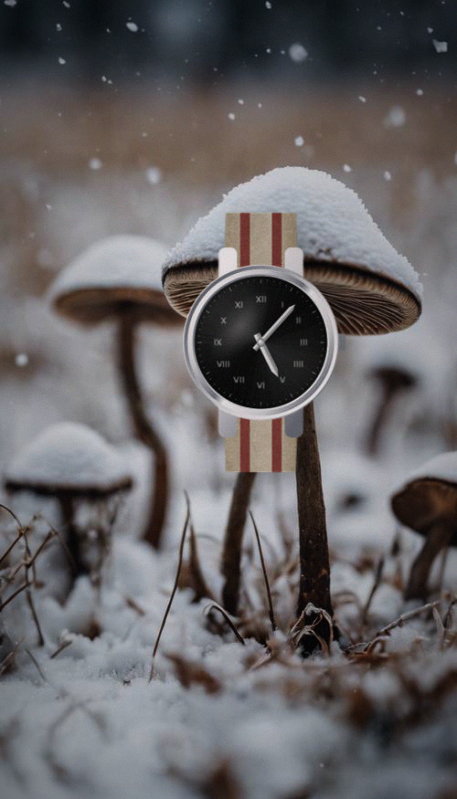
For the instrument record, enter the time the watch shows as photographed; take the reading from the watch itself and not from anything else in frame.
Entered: 5:07
